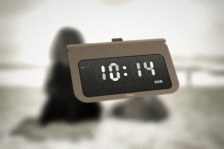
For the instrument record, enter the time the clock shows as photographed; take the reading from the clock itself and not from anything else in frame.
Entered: 10:14
